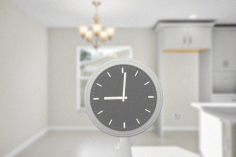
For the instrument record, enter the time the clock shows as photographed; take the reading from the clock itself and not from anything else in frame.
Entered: 9:01
